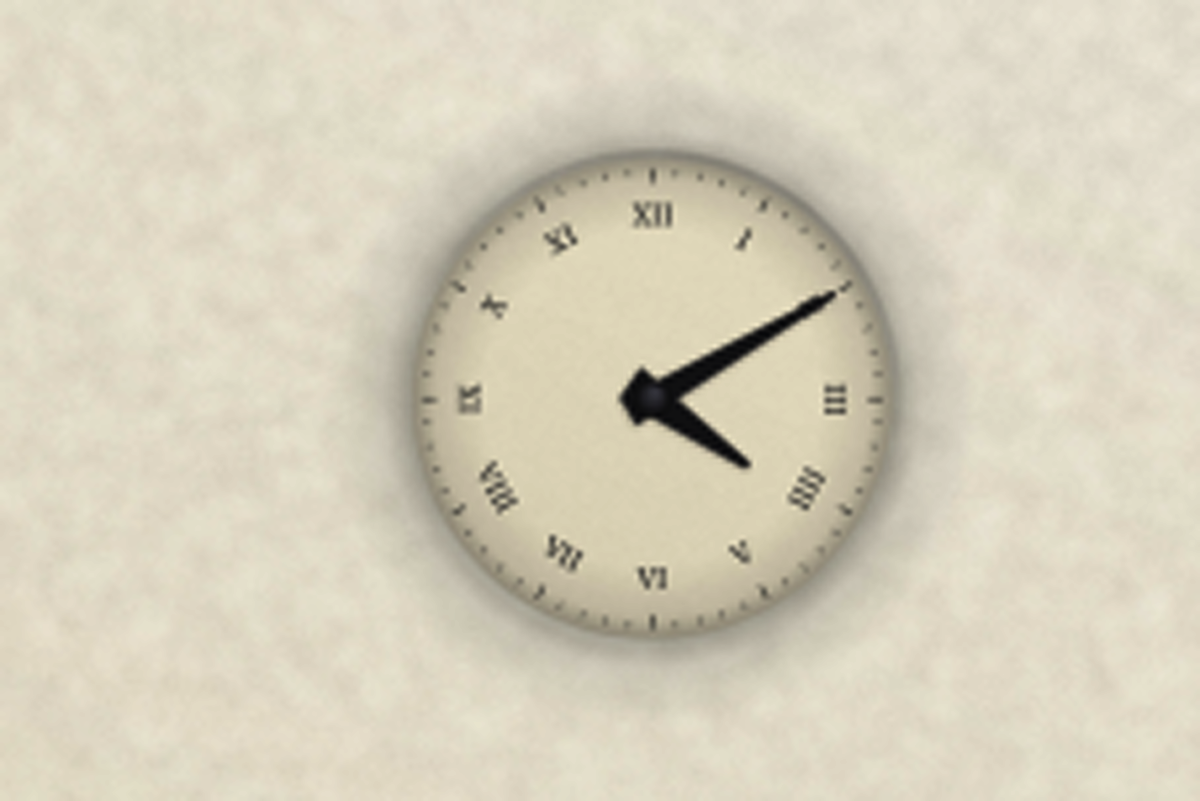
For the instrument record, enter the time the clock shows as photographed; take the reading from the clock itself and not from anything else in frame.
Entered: 4:10
